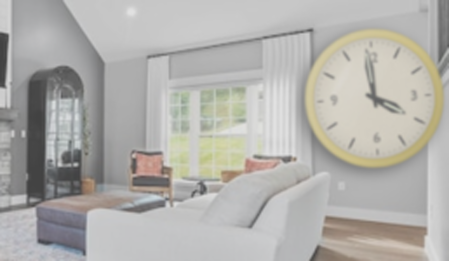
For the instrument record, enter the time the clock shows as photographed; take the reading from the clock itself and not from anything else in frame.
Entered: 3:59
